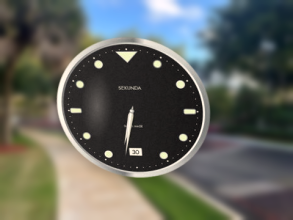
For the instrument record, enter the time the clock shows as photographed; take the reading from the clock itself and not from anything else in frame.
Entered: 6:32
